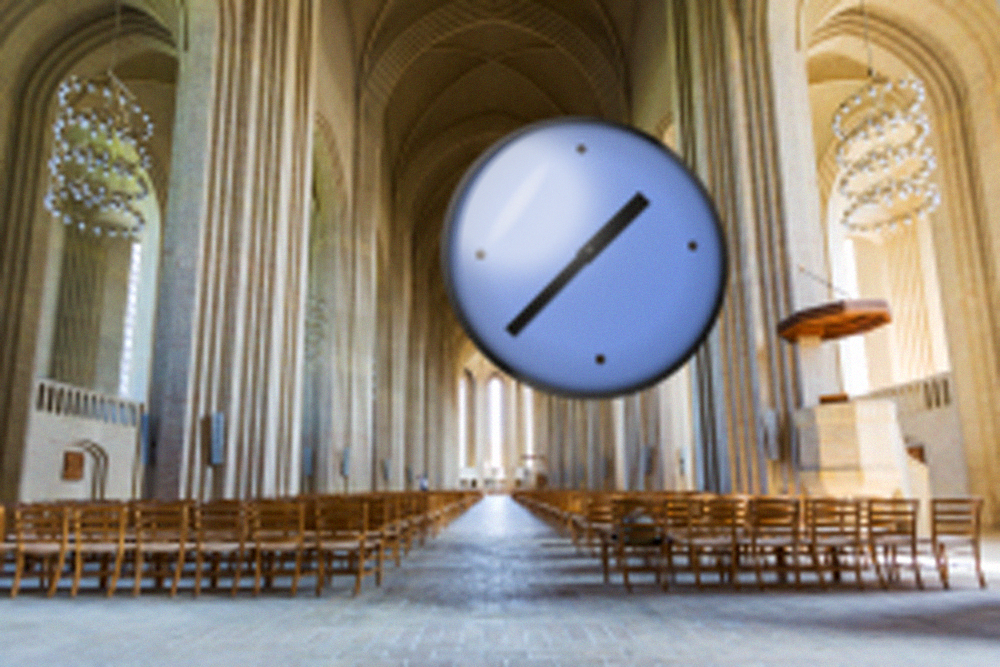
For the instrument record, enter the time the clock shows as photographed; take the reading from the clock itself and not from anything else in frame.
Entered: 1:38
